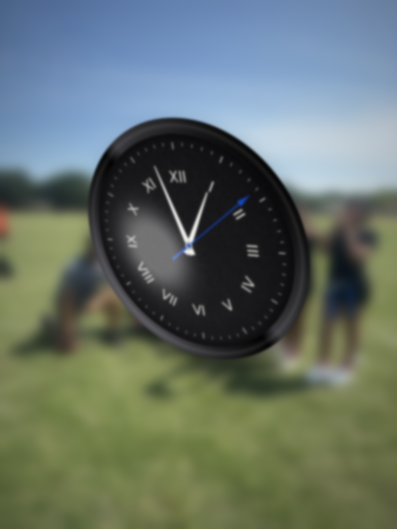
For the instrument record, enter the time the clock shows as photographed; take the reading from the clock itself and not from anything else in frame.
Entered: 12:57:09
